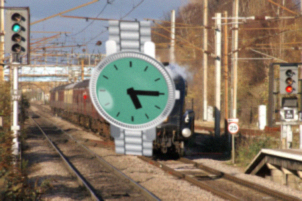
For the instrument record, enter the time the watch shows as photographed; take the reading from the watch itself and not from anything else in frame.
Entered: 5:15
